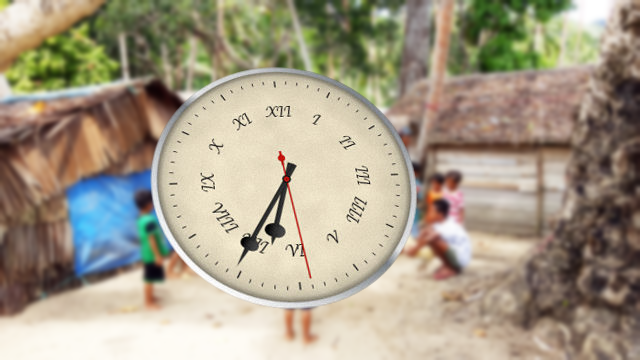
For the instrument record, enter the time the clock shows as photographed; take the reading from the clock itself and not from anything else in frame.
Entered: 6:35:29
